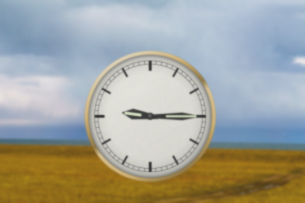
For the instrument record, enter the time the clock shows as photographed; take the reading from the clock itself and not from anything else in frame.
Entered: 9:15
